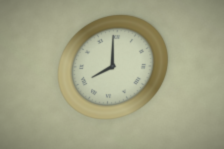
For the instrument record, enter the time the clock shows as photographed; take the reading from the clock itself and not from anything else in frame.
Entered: 7:59
